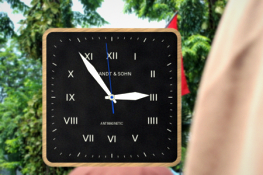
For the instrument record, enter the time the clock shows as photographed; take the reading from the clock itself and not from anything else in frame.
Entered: 2:53:59
